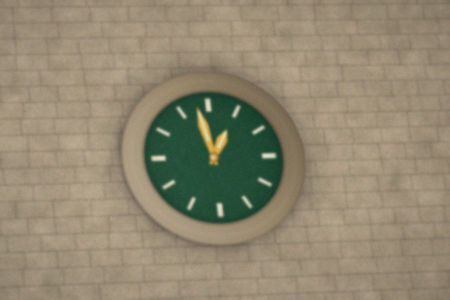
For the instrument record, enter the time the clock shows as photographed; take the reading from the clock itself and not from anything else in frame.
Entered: 12:58
